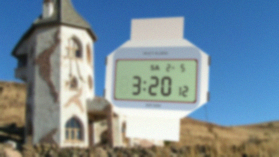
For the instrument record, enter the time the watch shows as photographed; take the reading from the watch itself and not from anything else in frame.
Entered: 3:20
